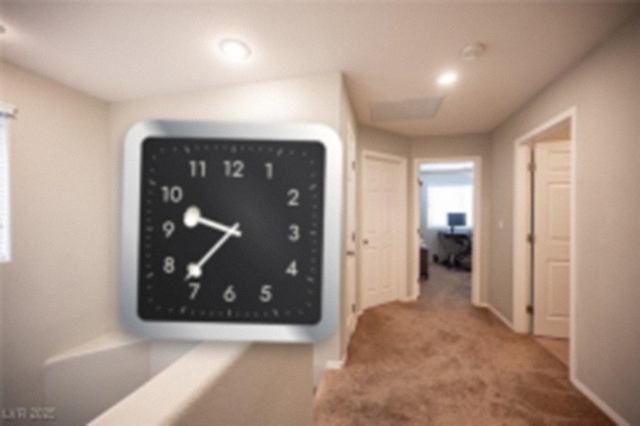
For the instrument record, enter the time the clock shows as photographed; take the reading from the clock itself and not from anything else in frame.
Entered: 9:37
